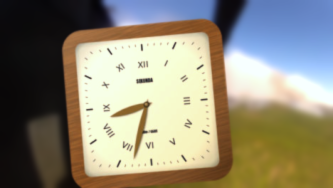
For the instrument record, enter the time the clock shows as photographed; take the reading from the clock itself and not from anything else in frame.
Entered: 8:33
